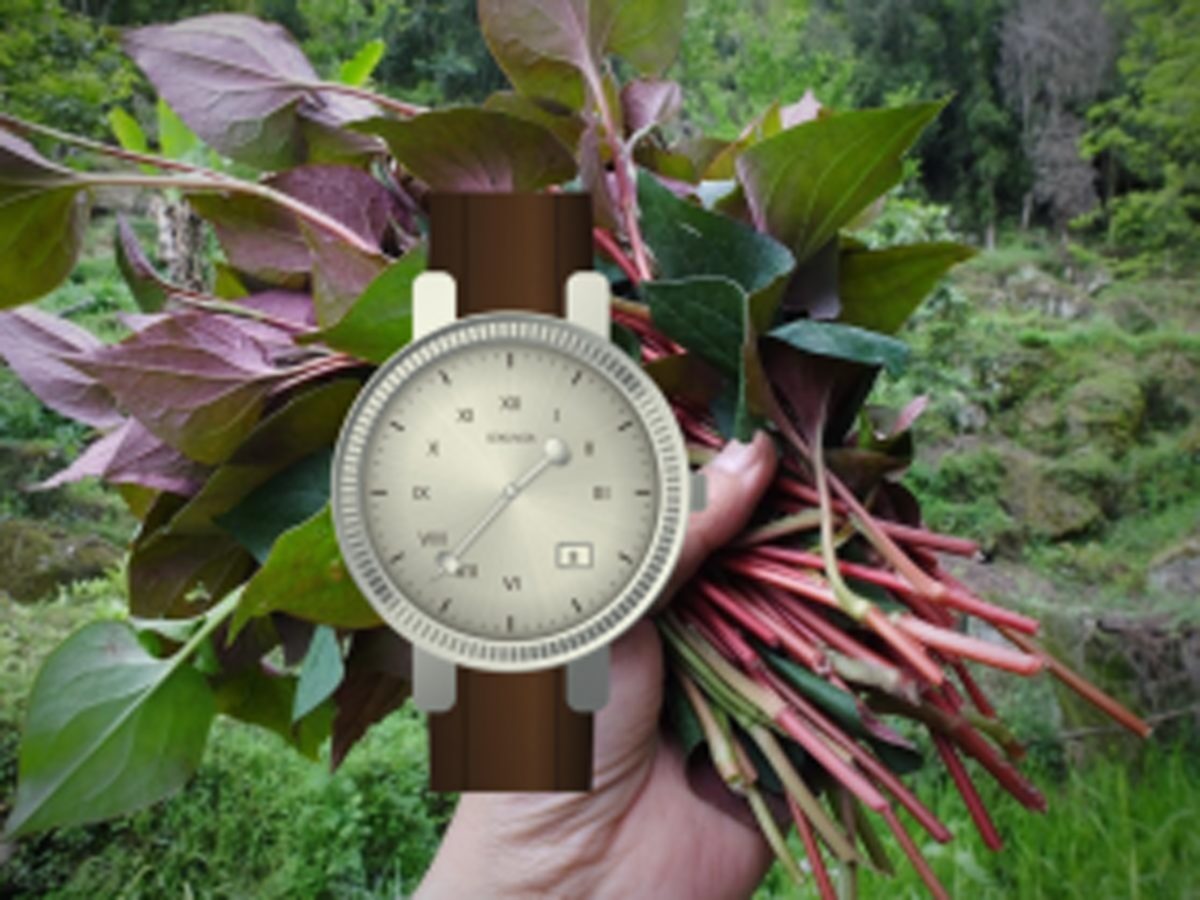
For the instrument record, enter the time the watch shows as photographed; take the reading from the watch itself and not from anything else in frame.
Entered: 1:37
